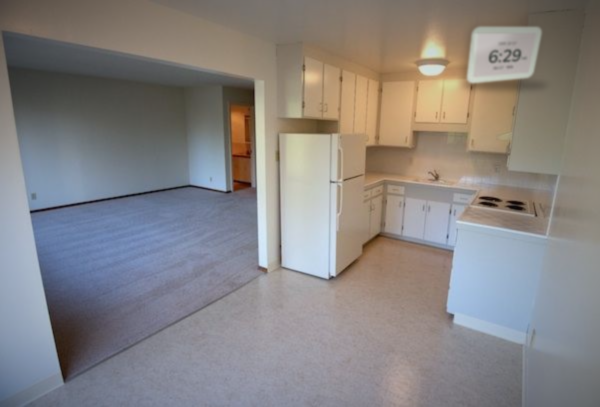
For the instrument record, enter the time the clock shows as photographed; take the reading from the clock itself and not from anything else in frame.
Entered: 6:29
